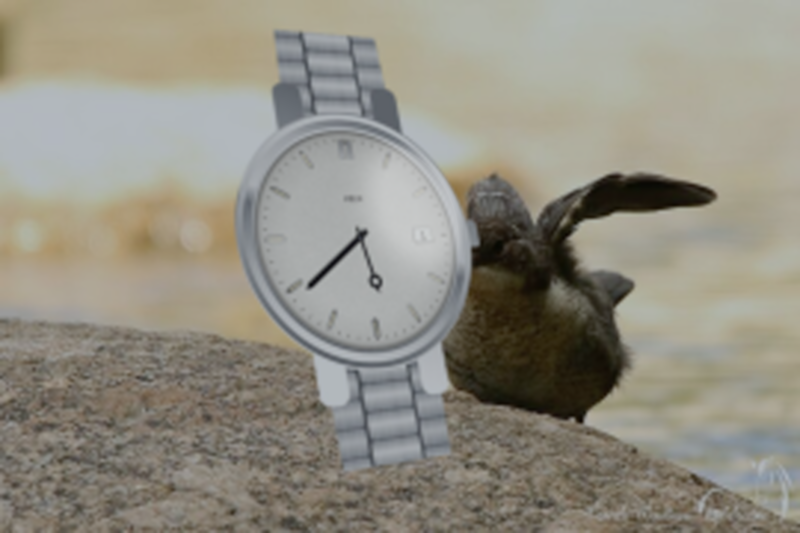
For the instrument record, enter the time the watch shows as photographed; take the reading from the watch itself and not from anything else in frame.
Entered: 5:39
